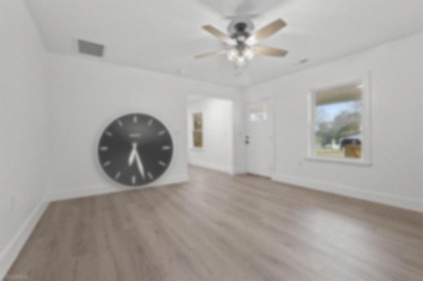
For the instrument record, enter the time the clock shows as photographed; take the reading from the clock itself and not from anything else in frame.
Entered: 6:27
